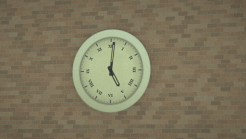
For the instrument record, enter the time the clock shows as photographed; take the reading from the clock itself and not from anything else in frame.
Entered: 5:01
